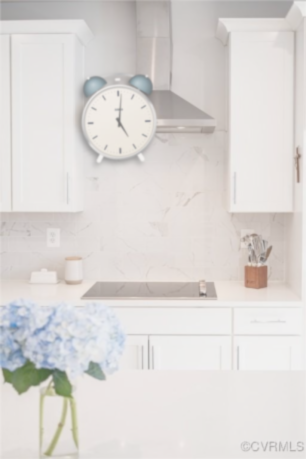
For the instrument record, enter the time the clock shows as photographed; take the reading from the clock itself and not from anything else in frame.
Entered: 5:01
